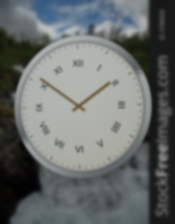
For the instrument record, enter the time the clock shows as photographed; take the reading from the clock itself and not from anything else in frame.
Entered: 1:51
